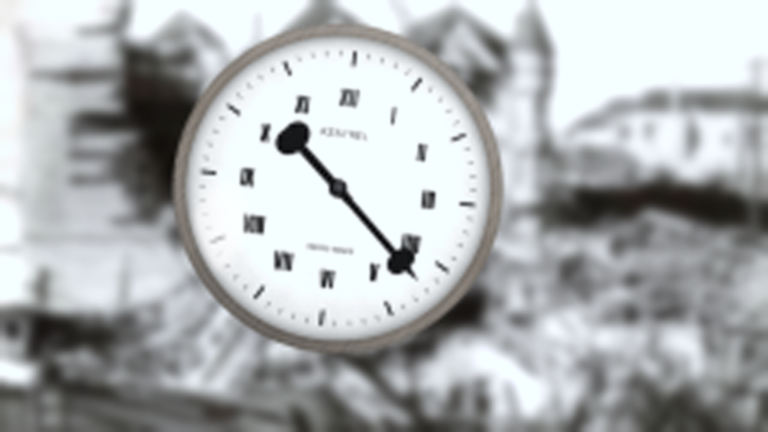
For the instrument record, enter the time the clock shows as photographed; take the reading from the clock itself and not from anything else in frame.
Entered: 10:22
